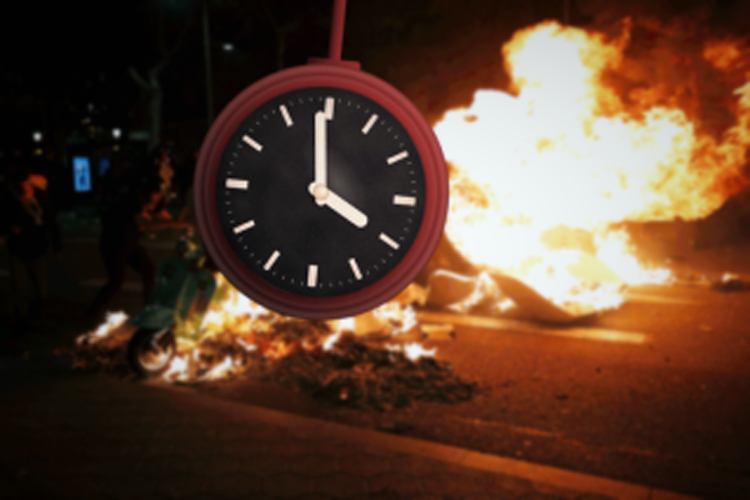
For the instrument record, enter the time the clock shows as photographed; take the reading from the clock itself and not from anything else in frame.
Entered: 3:59
